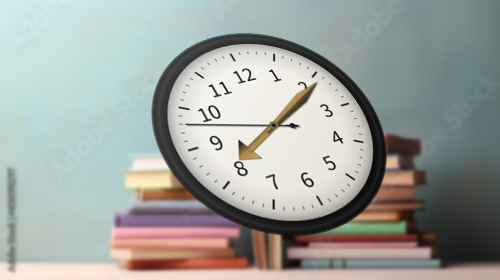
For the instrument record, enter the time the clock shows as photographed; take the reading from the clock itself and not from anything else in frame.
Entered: 8:10:48
